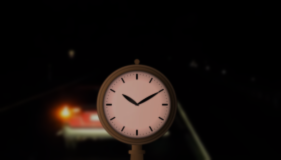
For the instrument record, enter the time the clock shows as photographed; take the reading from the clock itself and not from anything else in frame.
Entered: 10:10
